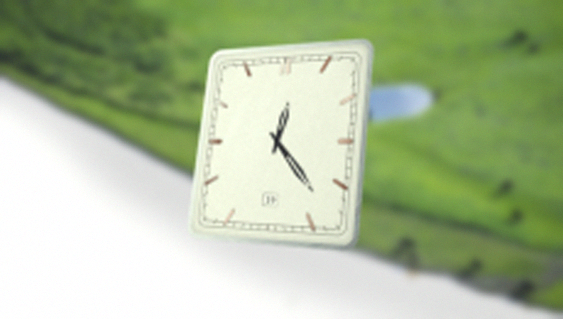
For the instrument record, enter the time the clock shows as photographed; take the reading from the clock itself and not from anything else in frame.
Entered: 12:23
